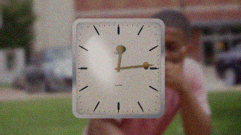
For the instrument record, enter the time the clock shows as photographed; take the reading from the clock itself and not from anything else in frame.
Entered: 12:14
